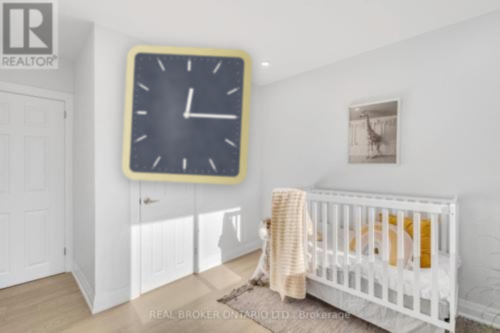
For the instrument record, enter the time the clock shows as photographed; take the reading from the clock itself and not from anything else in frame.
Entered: 12:15
